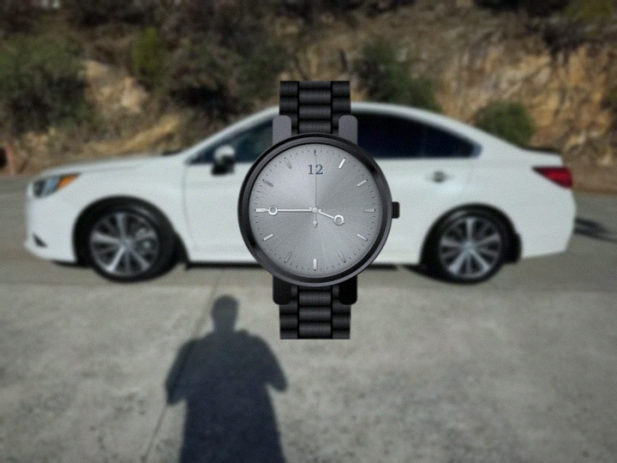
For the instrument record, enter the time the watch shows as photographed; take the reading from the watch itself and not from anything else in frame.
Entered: 3:45:00
